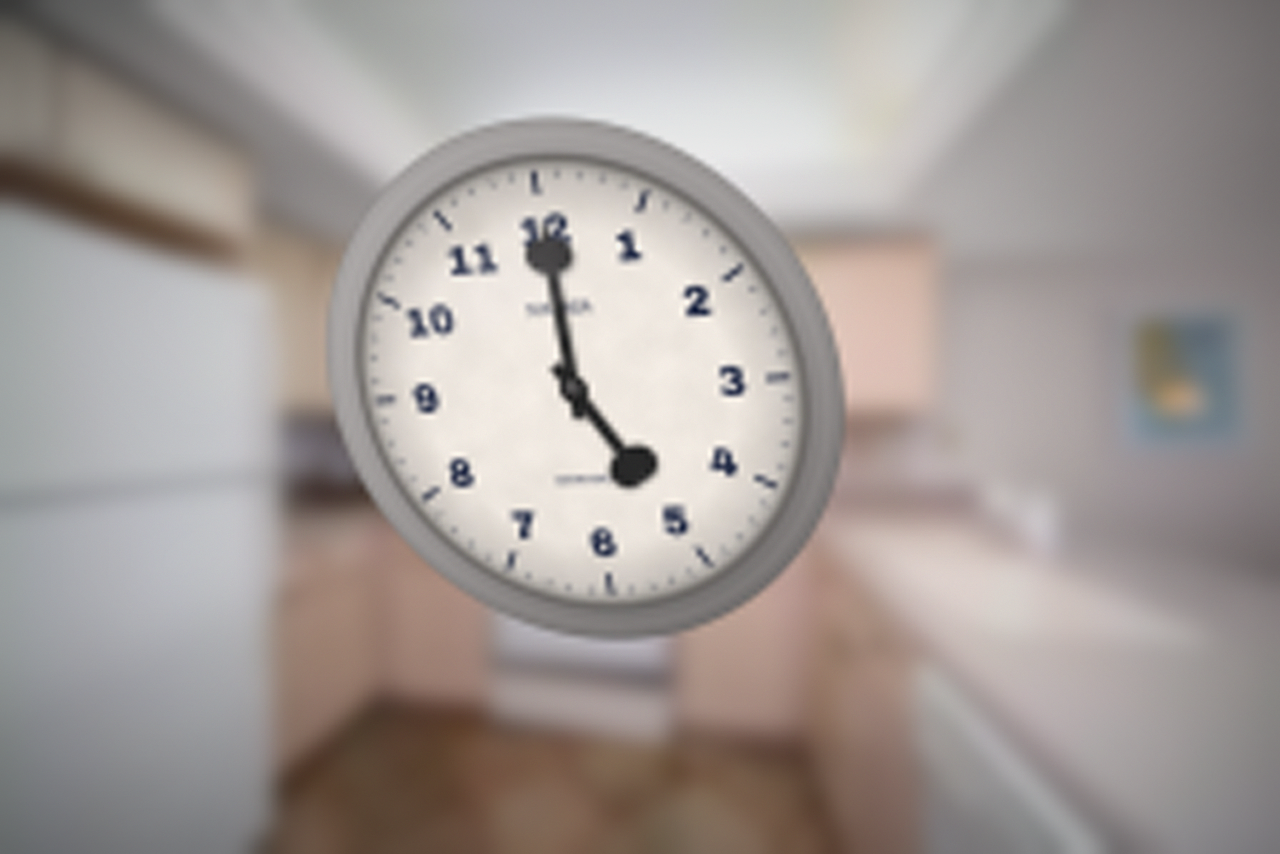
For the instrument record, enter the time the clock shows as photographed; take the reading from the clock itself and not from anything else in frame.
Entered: 5:00
